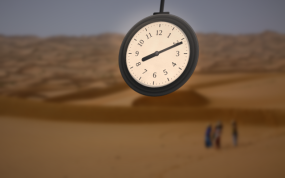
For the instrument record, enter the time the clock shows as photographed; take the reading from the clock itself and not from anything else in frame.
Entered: 8:11
